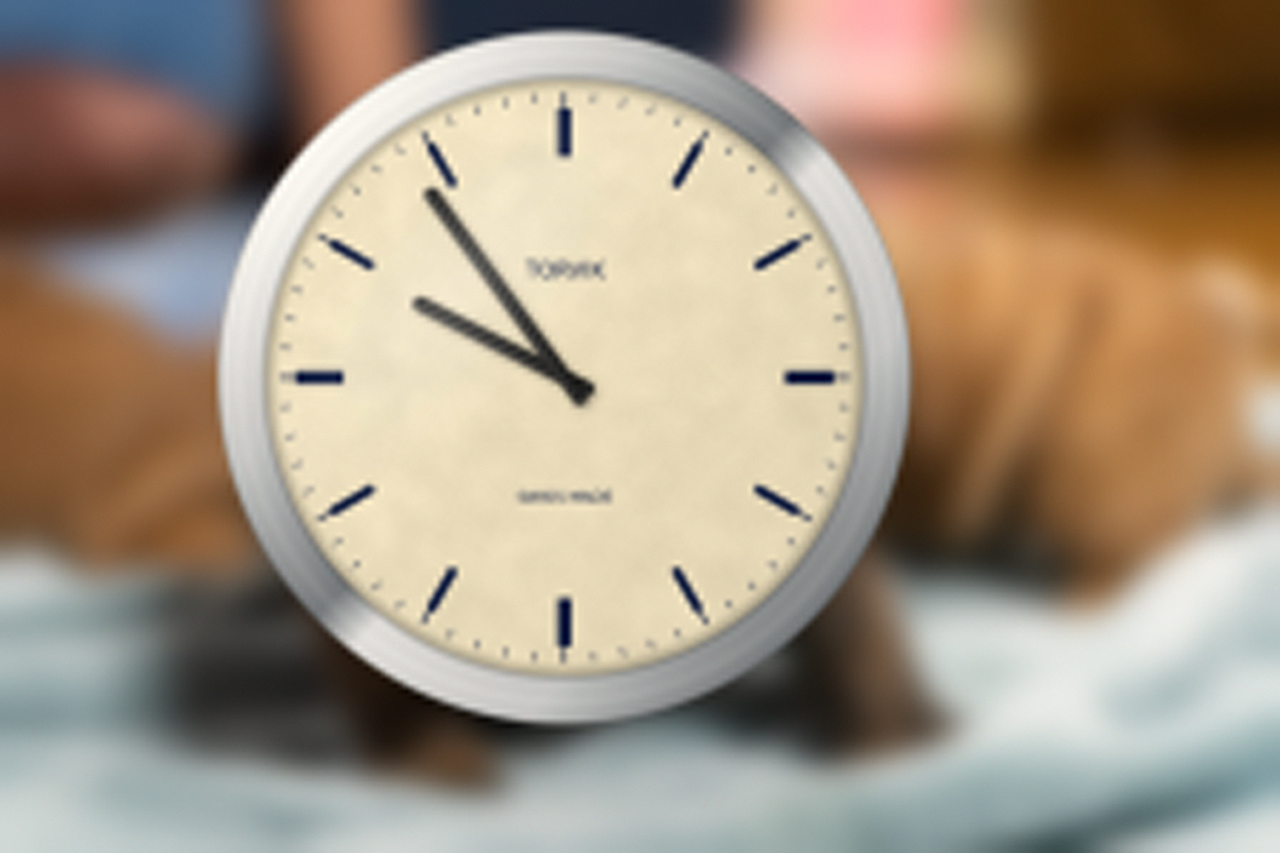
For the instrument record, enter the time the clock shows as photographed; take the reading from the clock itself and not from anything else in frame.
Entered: 9:54
